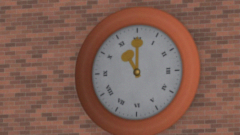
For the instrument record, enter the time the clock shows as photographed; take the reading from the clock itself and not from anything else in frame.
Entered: 11:00
